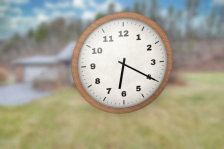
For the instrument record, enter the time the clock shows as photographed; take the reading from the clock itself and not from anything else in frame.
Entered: 6:20
